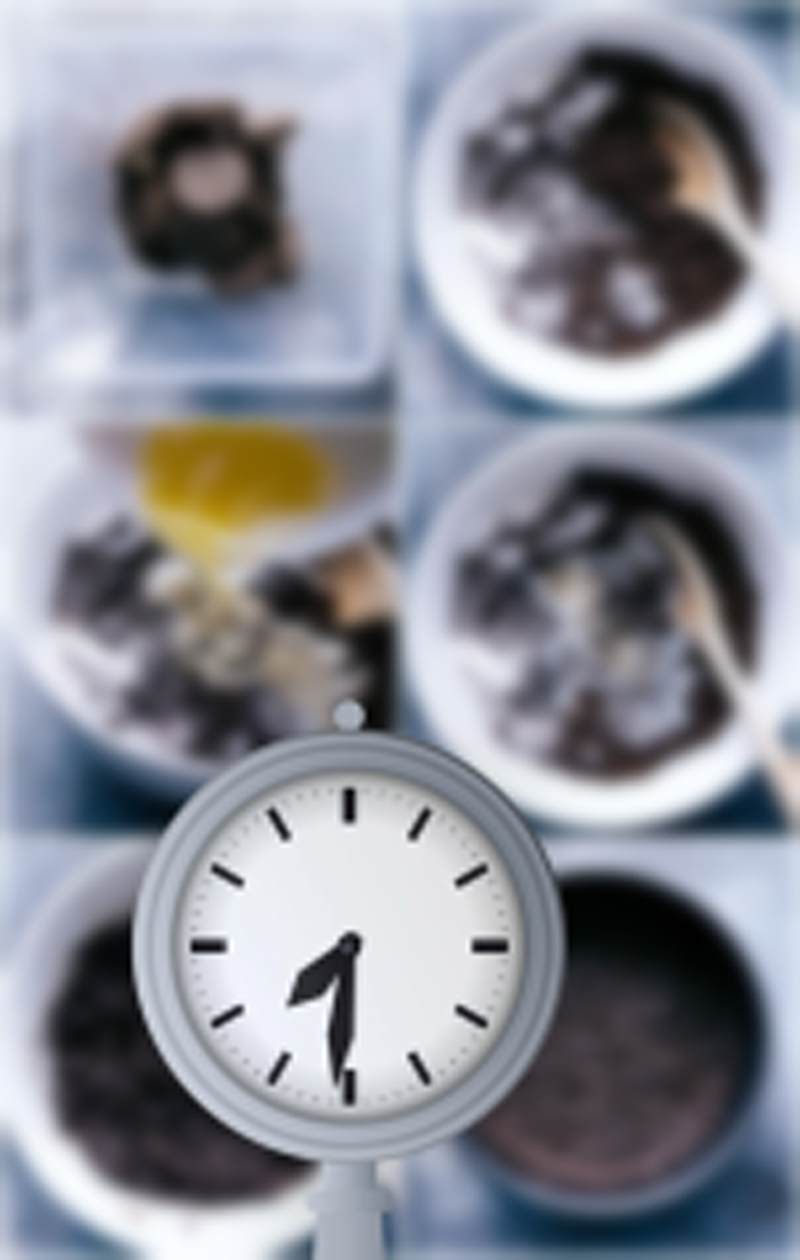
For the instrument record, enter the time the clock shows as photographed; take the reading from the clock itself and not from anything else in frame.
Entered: 7:31
